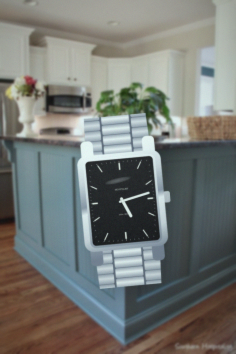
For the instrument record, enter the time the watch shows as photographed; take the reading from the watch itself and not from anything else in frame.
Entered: 5:13
